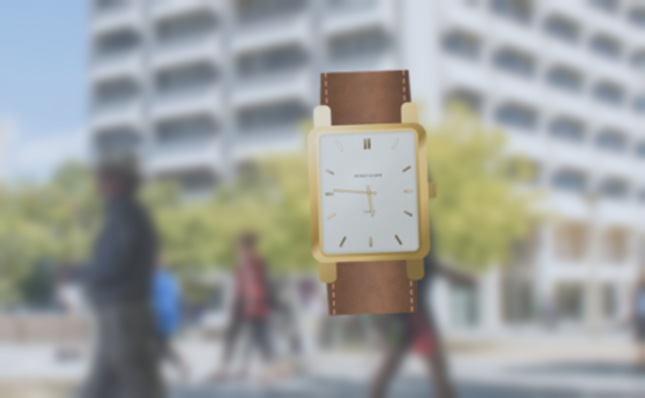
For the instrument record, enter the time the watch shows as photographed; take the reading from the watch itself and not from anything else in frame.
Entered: 5:46
